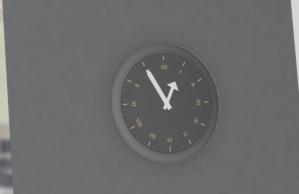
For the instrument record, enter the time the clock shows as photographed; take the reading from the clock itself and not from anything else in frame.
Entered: 12:55
